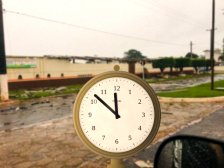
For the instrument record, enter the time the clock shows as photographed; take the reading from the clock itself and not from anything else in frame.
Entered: 11:52
